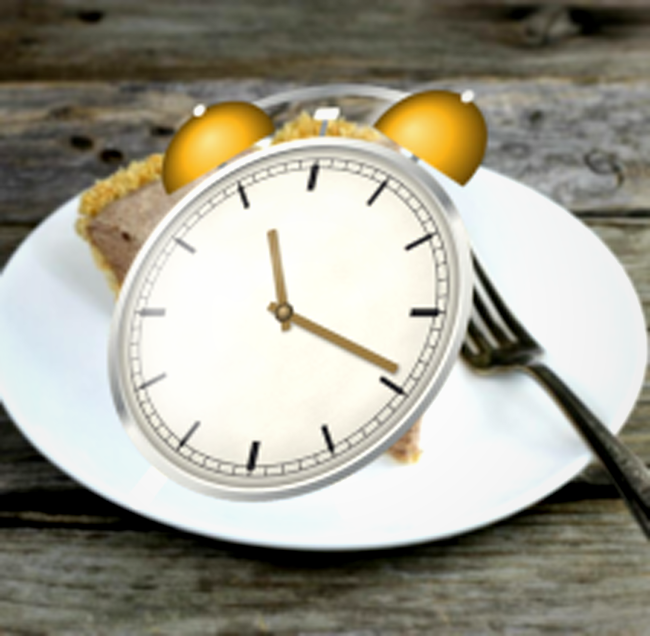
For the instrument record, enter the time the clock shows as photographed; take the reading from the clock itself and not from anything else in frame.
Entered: 11:19
